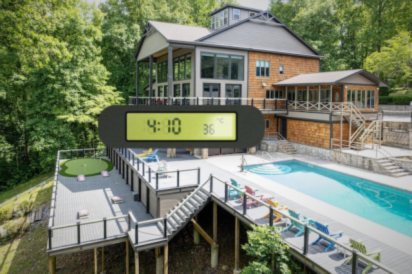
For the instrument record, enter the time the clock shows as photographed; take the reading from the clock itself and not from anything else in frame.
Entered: 4:10
